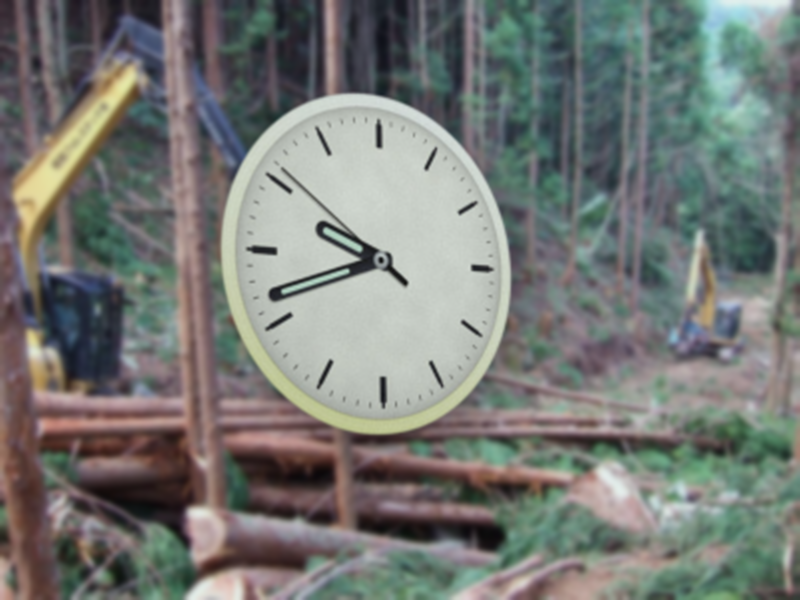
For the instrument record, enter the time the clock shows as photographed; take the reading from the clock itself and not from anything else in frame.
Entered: 9:41:51
